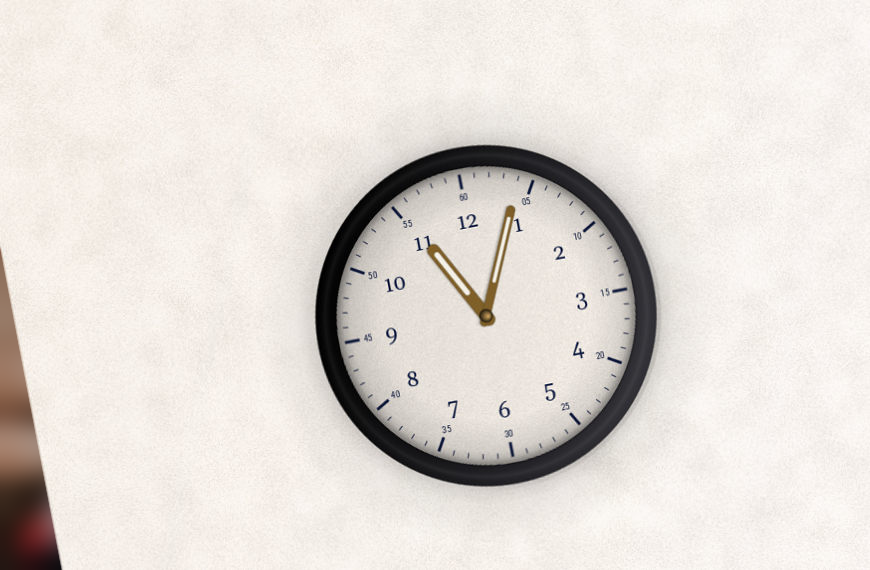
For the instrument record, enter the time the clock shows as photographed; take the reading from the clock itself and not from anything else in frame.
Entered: 11:04
